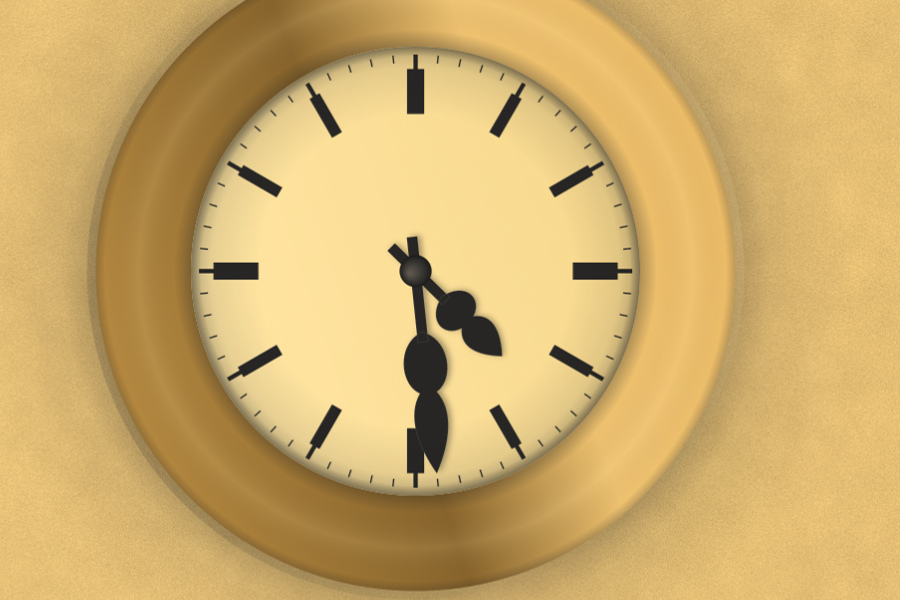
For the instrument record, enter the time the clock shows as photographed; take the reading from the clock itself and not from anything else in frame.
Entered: 4:29
